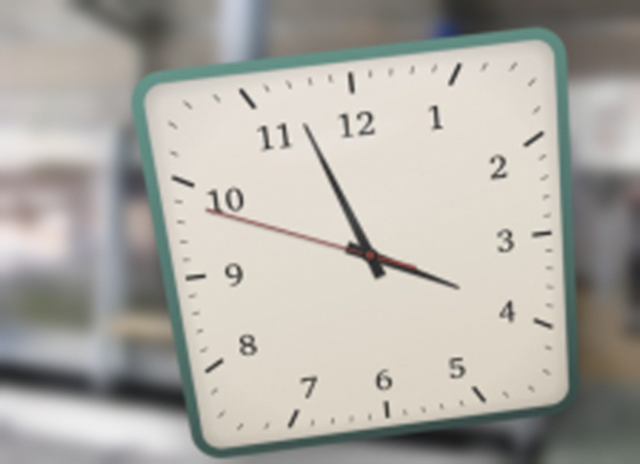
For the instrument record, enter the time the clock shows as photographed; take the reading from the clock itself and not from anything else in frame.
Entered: 3:56:49
